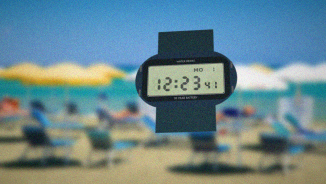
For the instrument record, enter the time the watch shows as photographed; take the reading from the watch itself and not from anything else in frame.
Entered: 12:23:41
